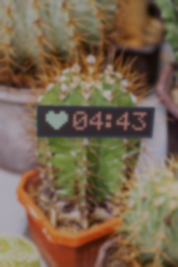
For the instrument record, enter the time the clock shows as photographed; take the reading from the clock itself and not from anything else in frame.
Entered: 4:43
